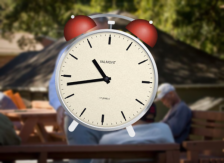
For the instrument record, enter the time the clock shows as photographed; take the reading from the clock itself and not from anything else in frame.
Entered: 10:43
